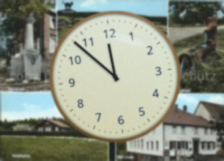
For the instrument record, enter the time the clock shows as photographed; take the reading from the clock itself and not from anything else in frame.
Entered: 11:53
